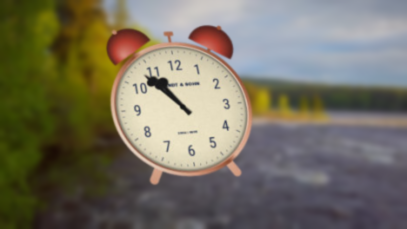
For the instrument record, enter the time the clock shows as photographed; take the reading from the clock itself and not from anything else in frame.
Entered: 10:53
